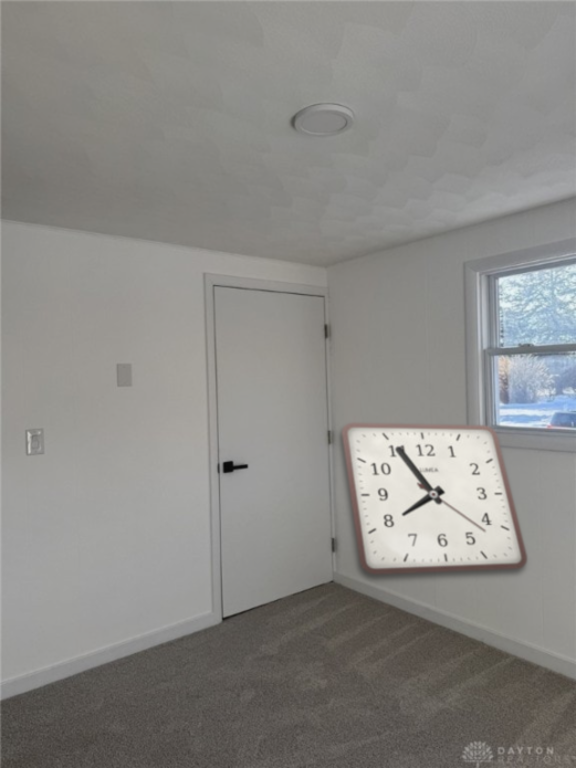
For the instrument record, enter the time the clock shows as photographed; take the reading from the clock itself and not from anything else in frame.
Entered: 7:55:22
